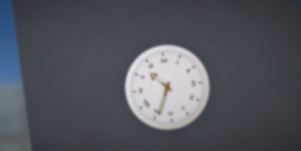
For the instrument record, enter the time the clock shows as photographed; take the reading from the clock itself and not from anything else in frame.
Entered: 10:34
